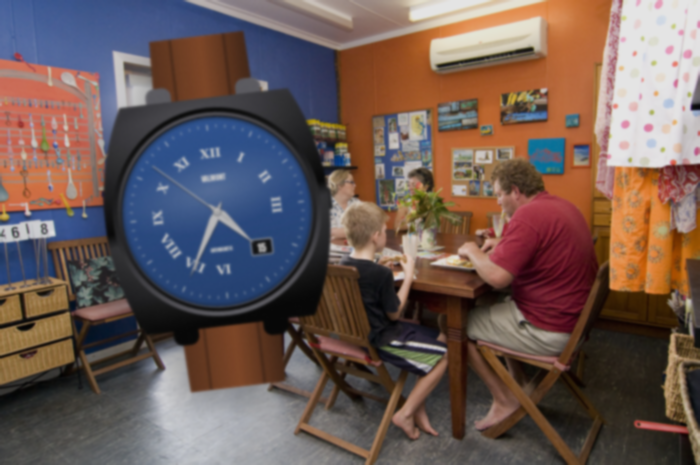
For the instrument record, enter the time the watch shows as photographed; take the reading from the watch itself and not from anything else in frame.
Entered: 4:34:52
